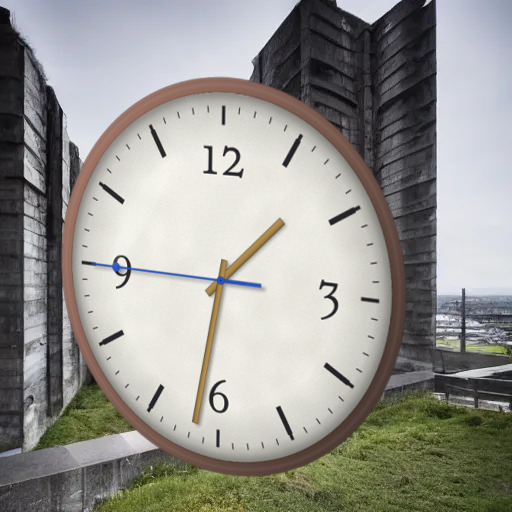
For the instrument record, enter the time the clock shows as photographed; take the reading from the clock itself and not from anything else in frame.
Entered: 1:31:45
